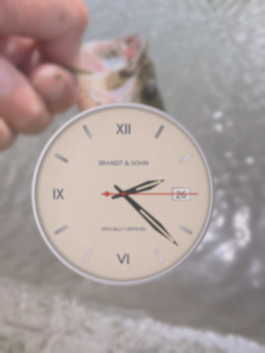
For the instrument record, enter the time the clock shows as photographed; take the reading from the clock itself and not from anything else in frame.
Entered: 2:22:15
